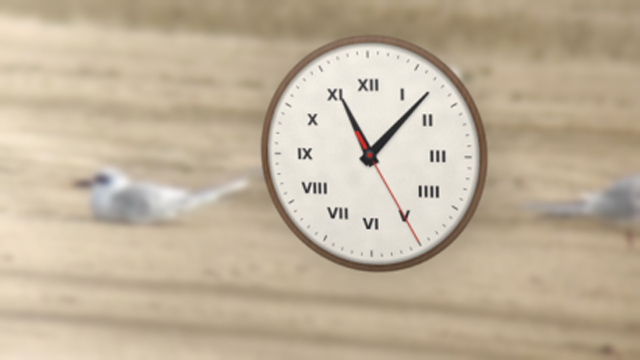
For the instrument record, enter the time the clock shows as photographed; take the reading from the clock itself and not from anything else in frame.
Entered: 11:07:25
